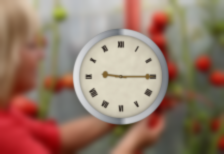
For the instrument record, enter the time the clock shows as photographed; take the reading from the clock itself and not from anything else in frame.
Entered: 9:15
